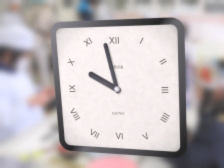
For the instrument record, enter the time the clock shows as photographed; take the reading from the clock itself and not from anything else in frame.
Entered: 9:58
